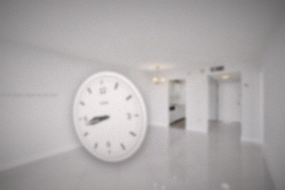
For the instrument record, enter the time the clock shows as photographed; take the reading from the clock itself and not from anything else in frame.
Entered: 8:43
